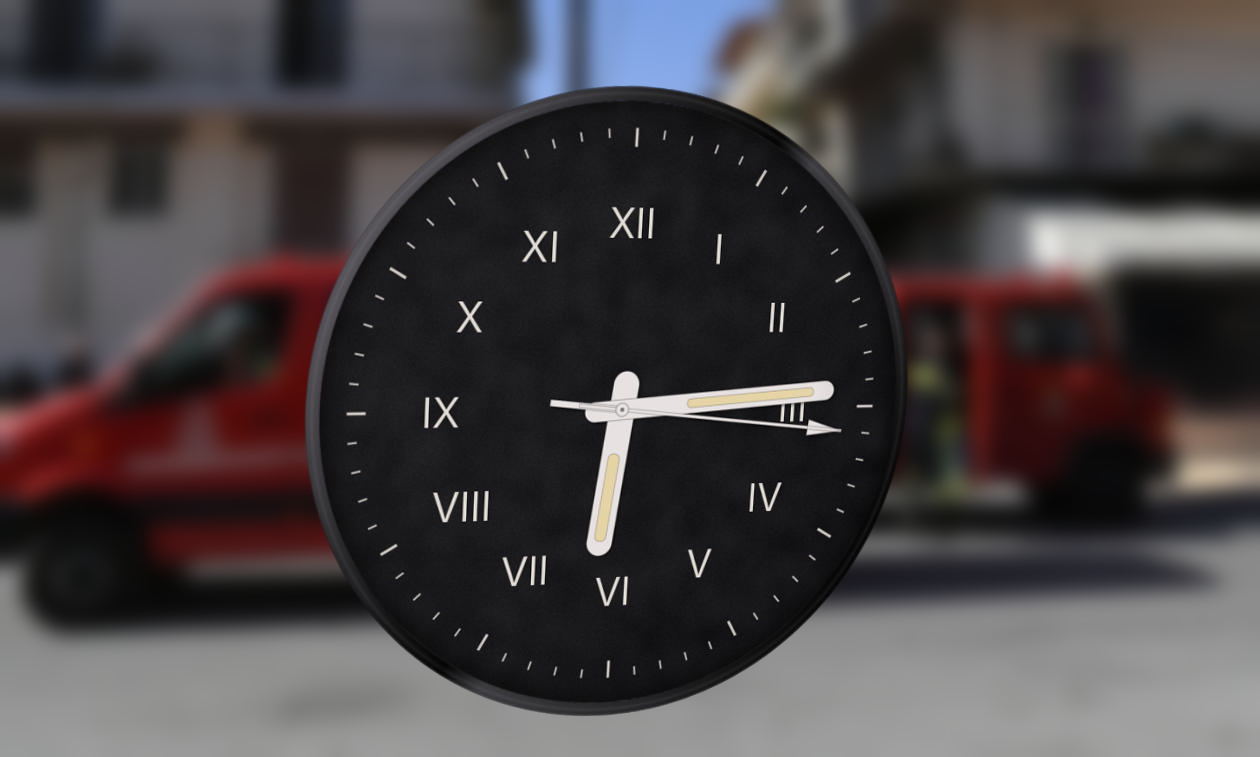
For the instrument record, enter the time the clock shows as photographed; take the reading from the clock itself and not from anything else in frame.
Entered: 6:14:16
